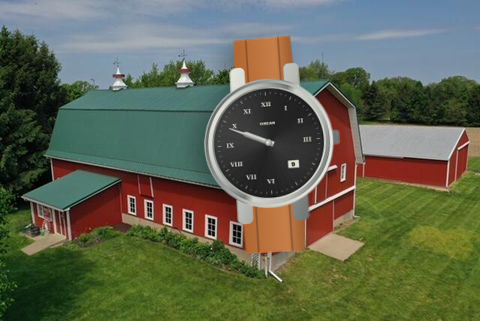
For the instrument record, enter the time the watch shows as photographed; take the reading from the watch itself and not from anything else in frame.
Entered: 9:49
